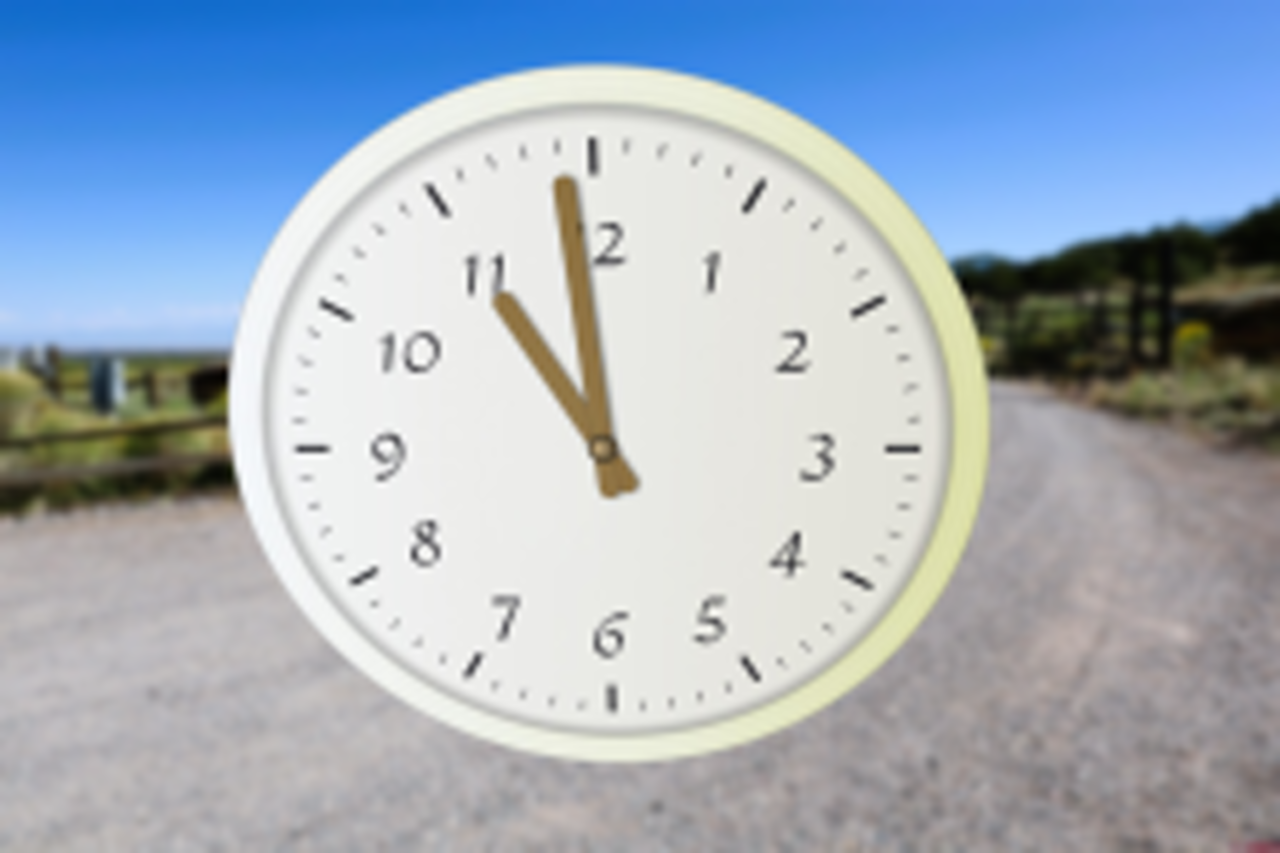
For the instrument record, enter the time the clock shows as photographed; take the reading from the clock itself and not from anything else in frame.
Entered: 10:59
